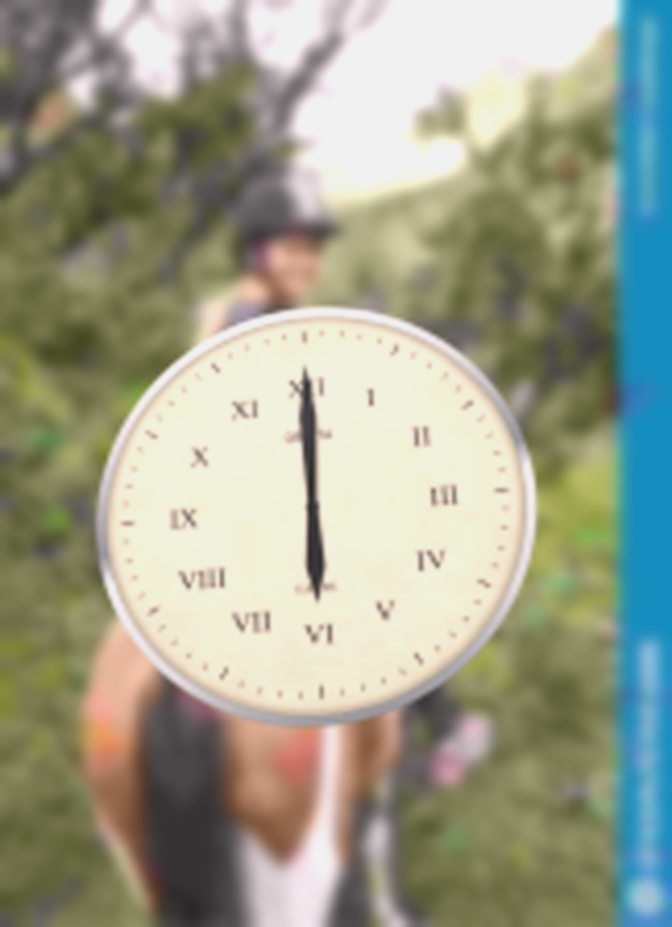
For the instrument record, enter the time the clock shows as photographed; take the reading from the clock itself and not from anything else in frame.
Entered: 6:00
